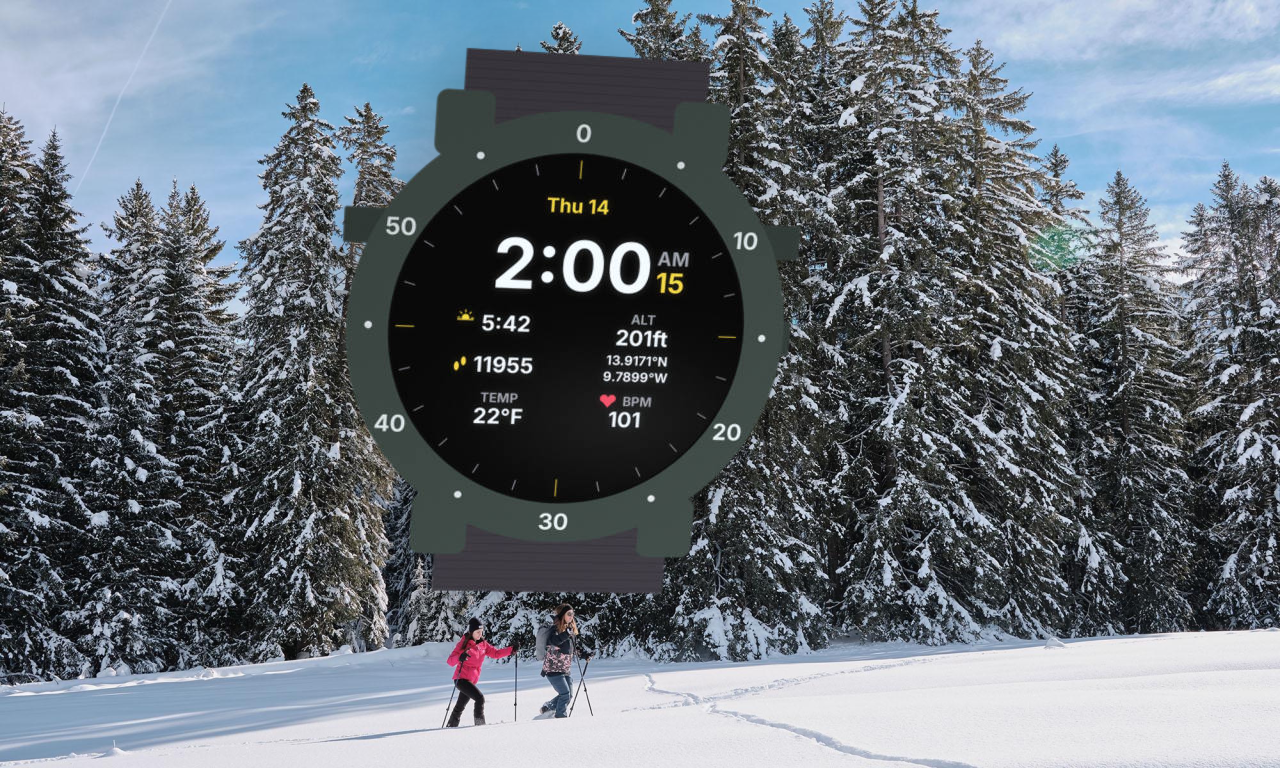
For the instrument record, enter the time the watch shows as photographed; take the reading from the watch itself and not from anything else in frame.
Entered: 2:00:15
